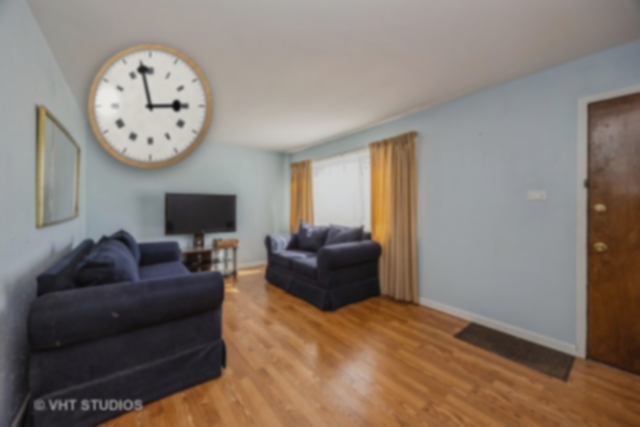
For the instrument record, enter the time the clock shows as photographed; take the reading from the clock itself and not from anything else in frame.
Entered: 2:58
